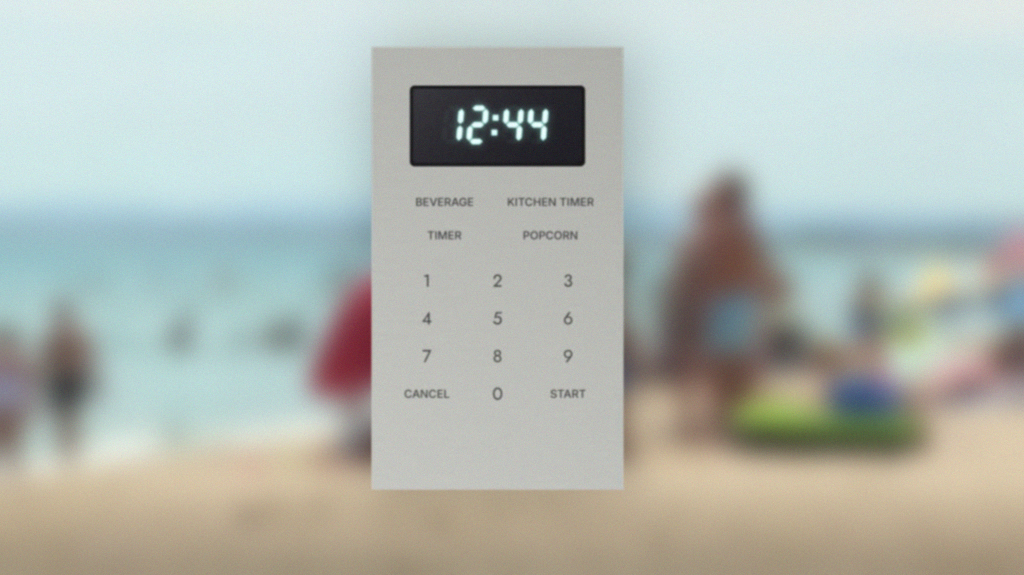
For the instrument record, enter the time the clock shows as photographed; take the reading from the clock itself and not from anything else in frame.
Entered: 12:44
